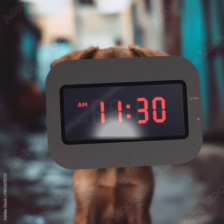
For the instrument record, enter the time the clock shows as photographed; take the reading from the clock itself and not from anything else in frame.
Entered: 11:30
